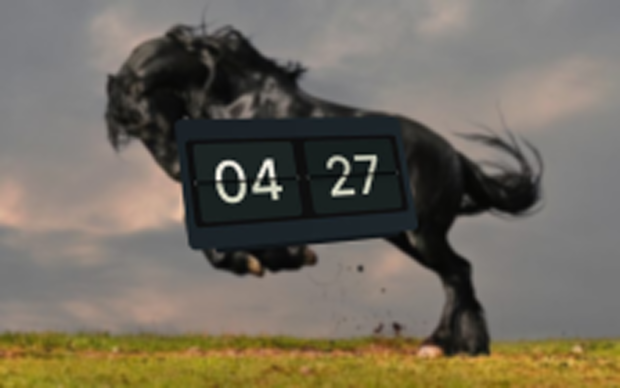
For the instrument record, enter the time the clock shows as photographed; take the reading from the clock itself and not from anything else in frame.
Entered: 4:27
